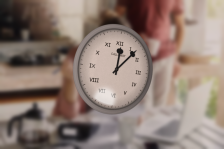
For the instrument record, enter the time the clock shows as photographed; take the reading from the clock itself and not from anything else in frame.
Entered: 12:07
